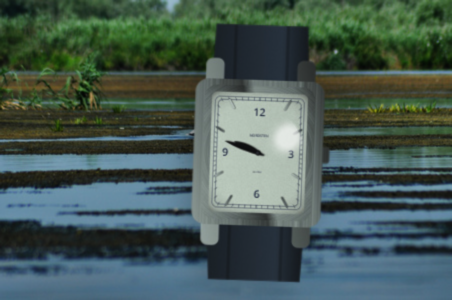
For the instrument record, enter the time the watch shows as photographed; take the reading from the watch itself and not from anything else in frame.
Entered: 9:48
